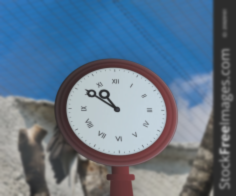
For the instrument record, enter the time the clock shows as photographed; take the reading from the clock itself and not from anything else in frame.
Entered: 10:51
